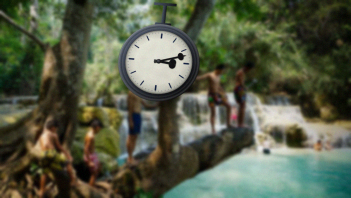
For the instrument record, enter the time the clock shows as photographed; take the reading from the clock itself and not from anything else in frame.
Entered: 3:12
